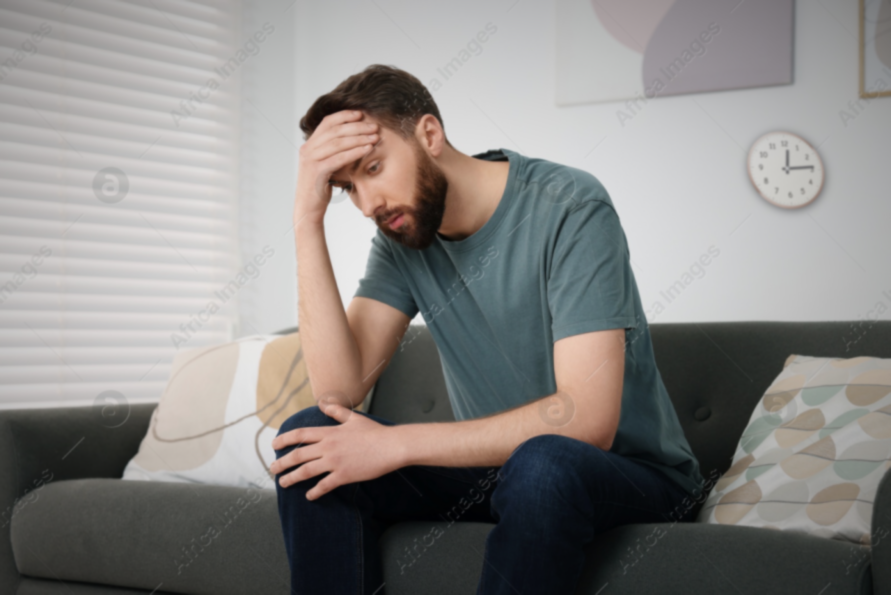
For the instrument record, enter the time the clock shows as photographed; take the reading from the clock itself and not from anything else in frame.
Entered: 12:14
